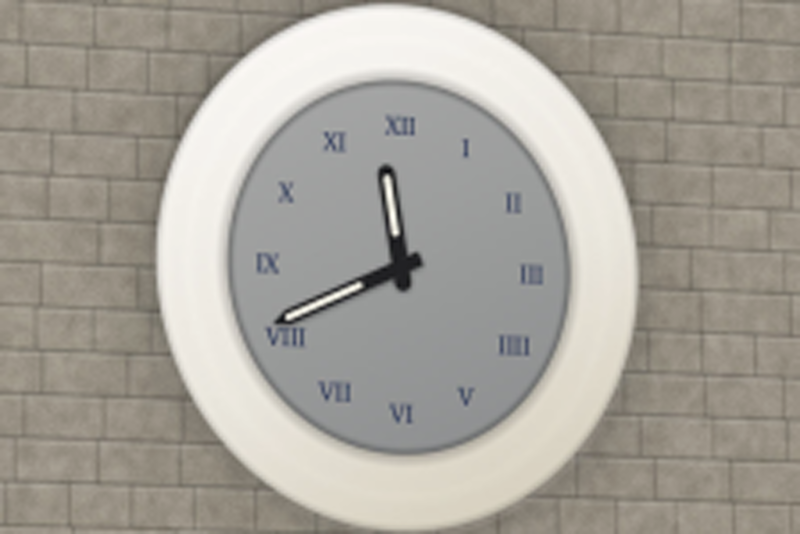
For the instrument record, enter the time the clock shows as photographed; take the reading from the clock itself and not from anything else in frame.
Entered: 11:41
